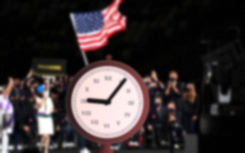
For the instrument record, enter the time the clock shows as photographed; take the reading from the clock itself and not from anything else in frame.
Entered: 9:06
